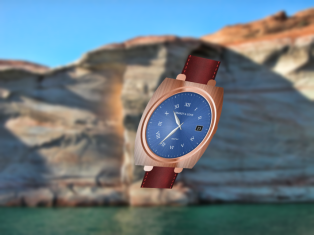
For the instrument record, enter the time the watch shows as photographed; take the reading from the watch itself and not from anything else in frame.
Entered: 10:36
